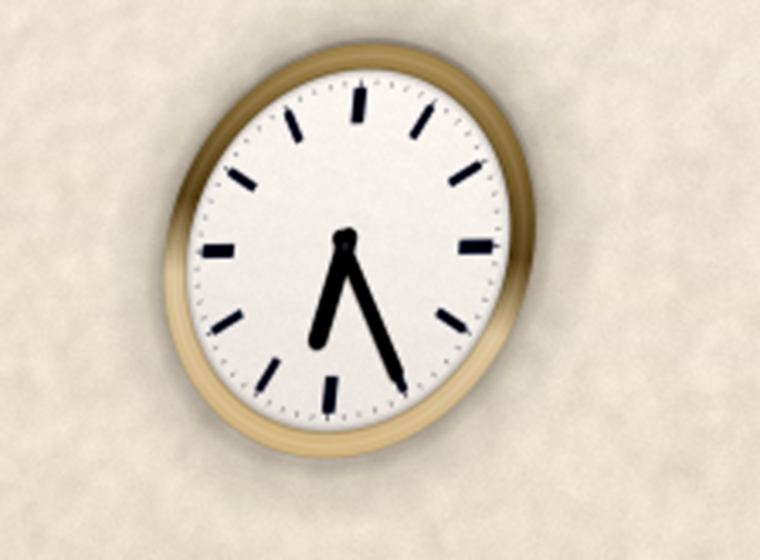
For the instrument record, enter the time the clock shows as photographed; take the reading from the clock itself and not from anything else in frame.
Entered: 6:25
